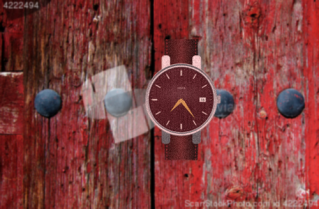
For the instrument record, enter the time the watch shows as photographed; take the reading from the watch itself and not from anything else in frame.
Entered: 7:24
